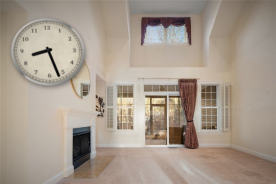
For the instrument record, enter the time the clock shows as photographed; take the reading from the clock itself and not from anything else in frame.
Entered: 8:27
